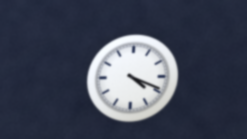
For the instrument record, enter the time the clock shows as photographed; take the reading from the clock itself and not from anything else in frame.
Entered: 4:19
